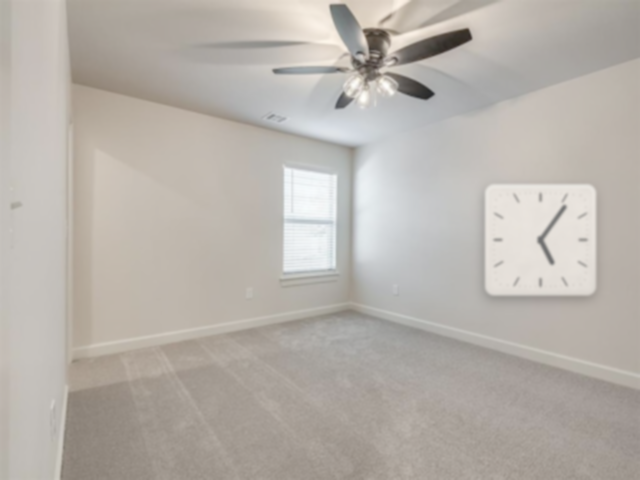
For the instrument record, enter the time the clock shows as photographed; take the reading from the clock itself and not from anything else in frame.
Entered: 5:06
